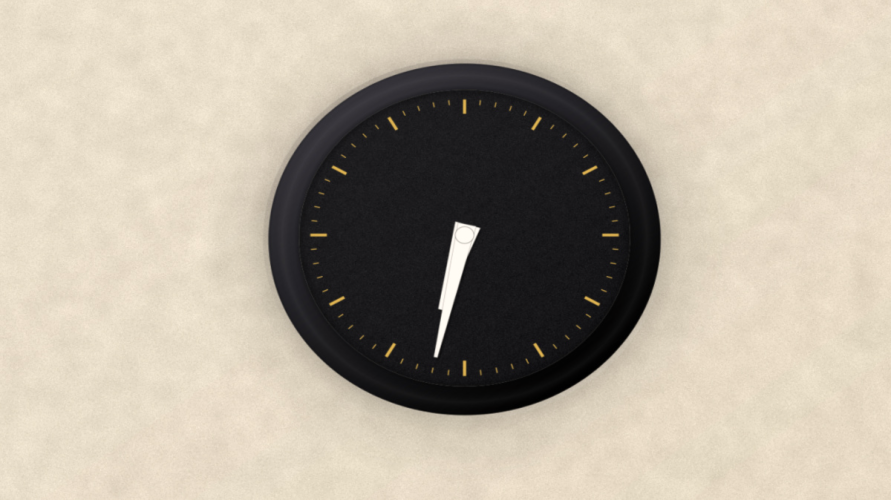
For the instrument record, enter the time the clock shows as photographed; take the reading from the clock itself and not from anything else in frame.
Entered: 6:32
